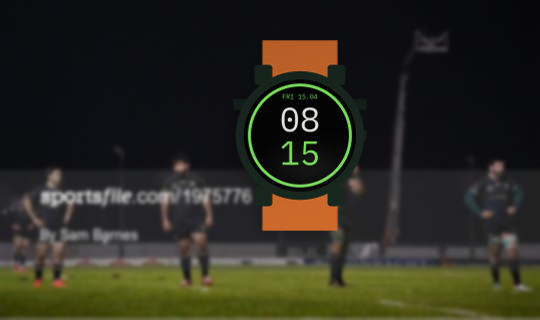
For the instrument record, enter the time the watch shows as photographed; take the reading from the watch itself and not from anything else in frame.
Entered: 8:15
